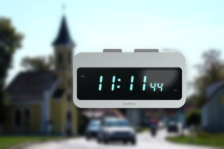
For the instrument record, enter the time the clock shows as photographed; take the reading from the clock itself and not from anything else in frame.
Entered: 11:11:44
